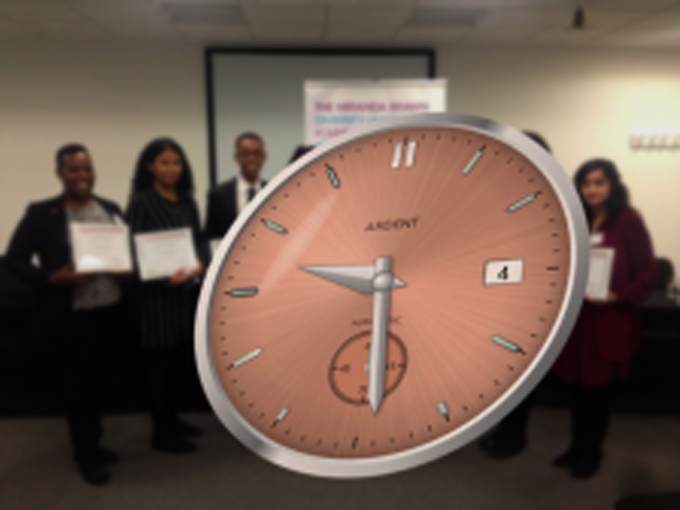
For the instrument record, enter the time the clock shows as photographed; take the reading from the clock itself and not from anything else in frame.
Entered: 9:29
